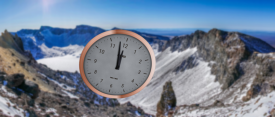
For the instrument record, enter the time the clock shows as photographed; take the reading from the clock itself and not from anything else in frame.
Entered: 11:58
